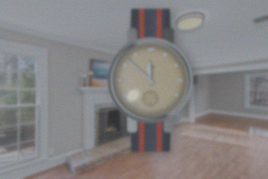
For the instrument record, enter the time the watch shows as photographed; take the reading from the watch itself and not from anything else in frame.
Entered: 11:52
